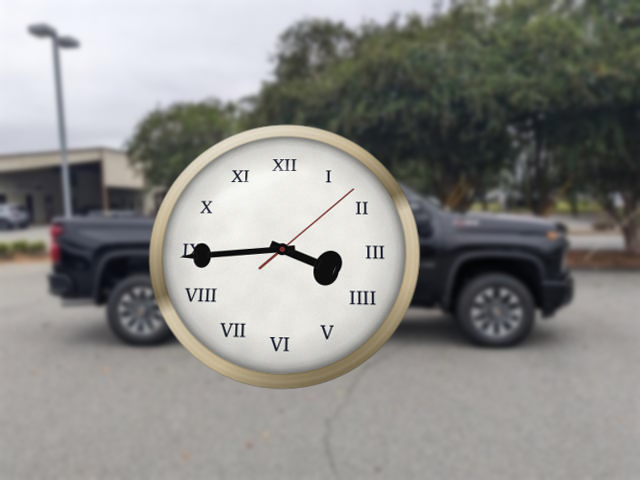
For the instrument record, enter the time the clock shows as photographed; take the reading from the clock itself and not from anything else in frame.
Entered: 3:44:08
